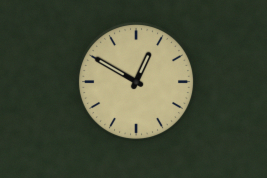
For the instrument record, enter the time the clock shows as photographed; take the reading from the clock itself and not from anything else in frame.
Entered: 12:50
